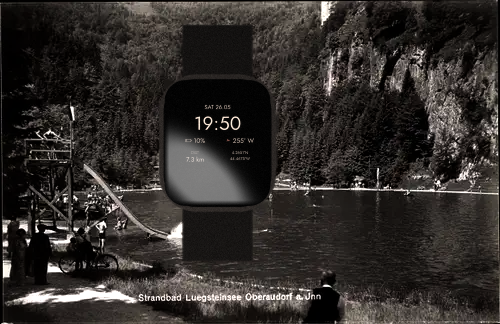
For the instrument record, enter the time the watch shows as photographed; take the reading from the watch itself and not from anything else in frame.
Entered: 19:50
